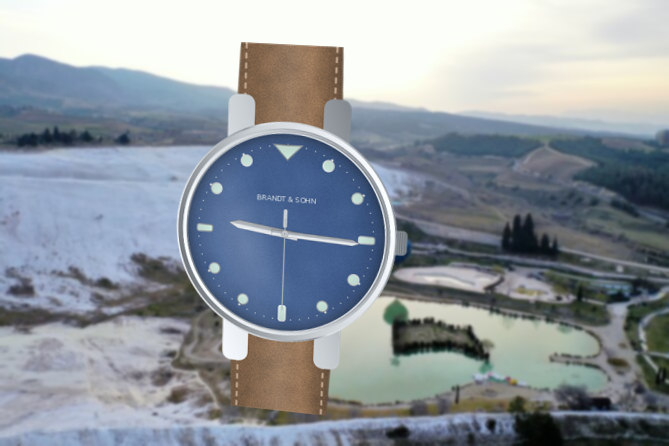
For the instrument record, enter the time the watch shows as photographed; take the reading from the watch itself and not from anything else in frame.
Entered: 9:15:30
